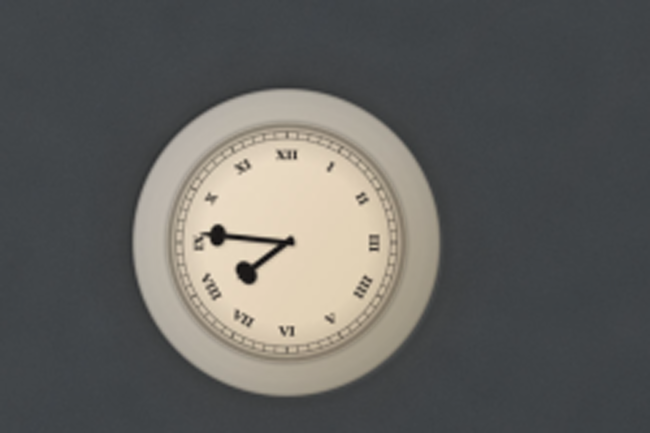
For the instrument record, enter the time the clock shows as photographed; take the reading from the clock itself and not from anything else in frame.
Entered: 7:46
